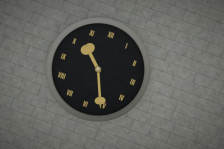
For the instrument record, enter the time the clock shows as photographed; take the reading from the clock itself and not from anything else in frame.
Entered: 10:26
